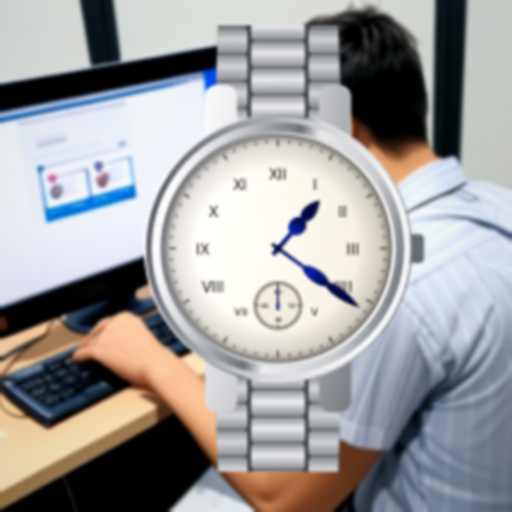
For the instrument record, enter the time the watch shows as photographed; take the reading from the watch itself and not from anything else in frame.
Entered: 1:21
